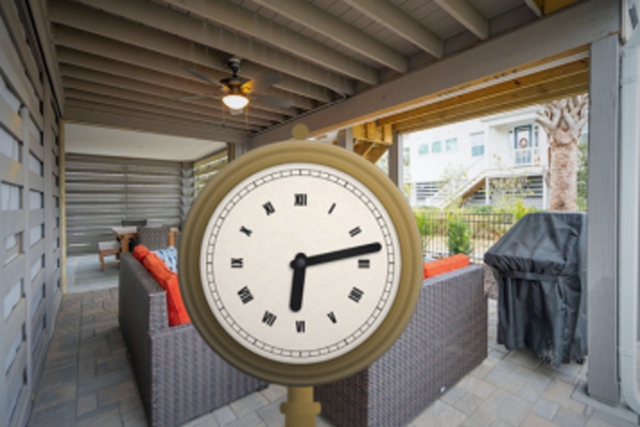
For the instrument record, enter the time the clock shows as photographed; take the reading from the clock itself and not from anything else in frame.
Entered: 6:13
